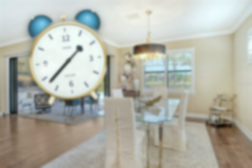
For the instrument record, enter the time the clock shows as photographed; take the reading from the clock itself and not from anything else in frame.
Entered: 1:38
